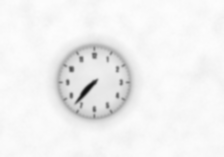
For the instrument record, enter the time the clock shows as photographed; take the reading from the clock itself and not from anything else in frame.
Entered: 7:37
